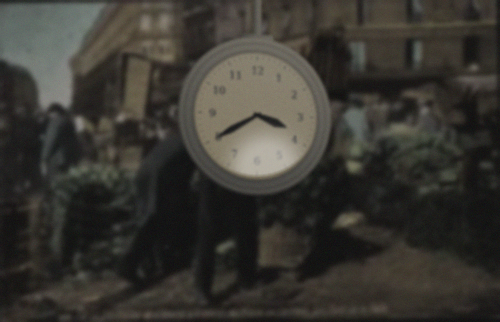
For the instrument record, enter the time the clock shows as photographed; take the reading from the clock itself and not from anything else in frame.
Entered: 3:40
